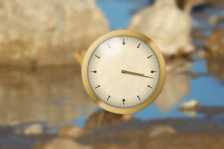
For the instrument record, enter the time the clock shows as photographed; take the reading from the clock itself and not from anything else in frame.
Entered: 3:17
